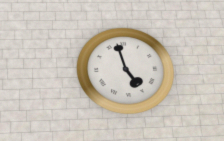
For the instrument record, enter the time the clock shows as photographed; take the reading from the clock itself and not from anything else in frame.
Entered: 4:58
